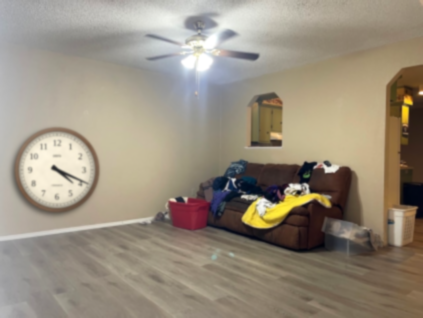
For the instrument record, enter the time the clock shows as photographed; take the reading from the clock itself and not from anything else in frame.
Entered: 4:19
